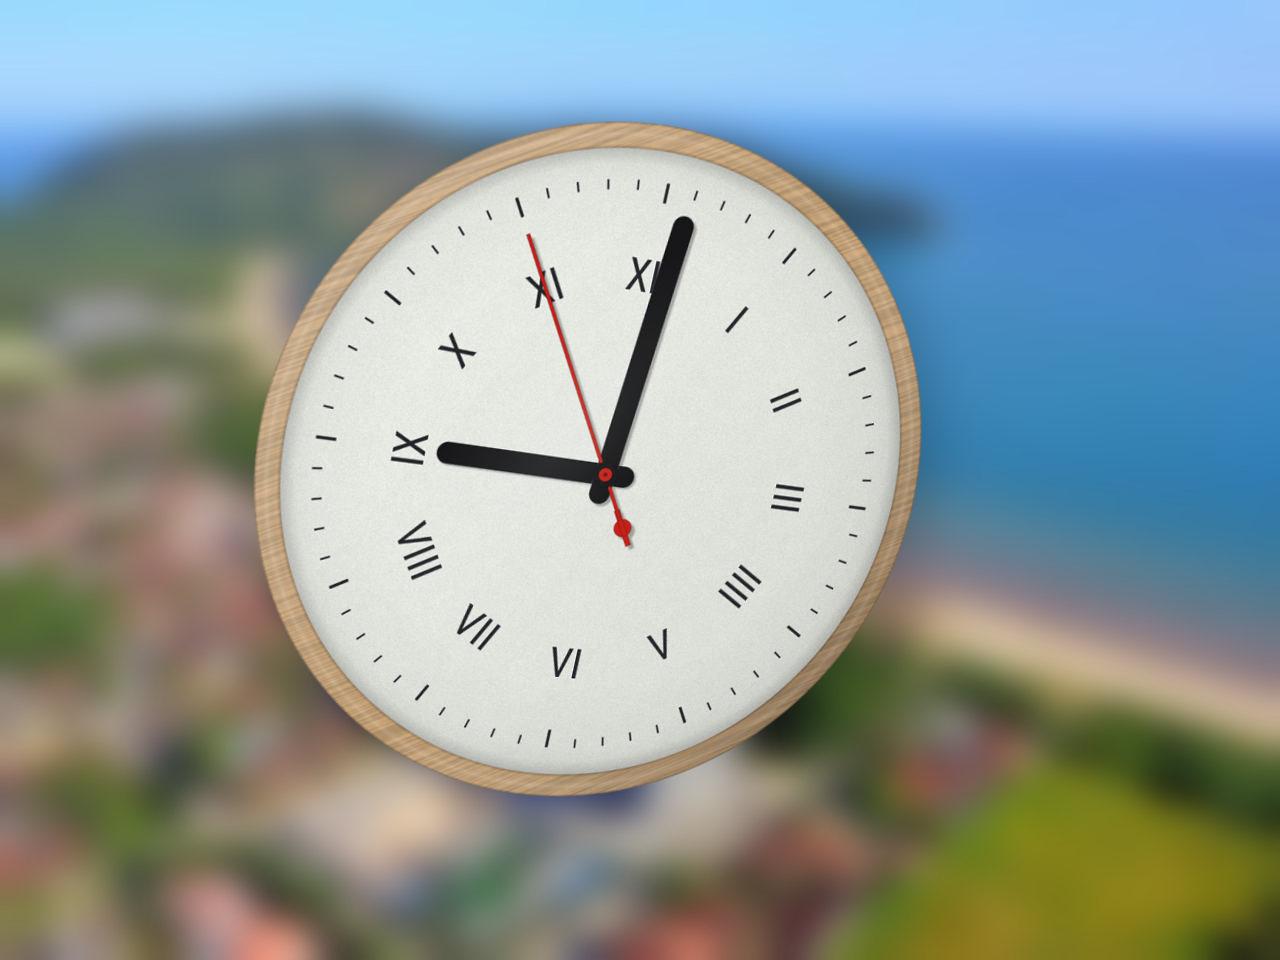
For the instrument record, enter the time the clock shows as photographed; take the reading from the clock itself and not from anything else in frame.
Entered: 9:00:55
